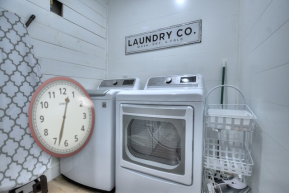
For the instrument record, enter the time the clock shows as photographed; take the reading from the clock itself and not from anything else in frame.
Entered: 12:33
